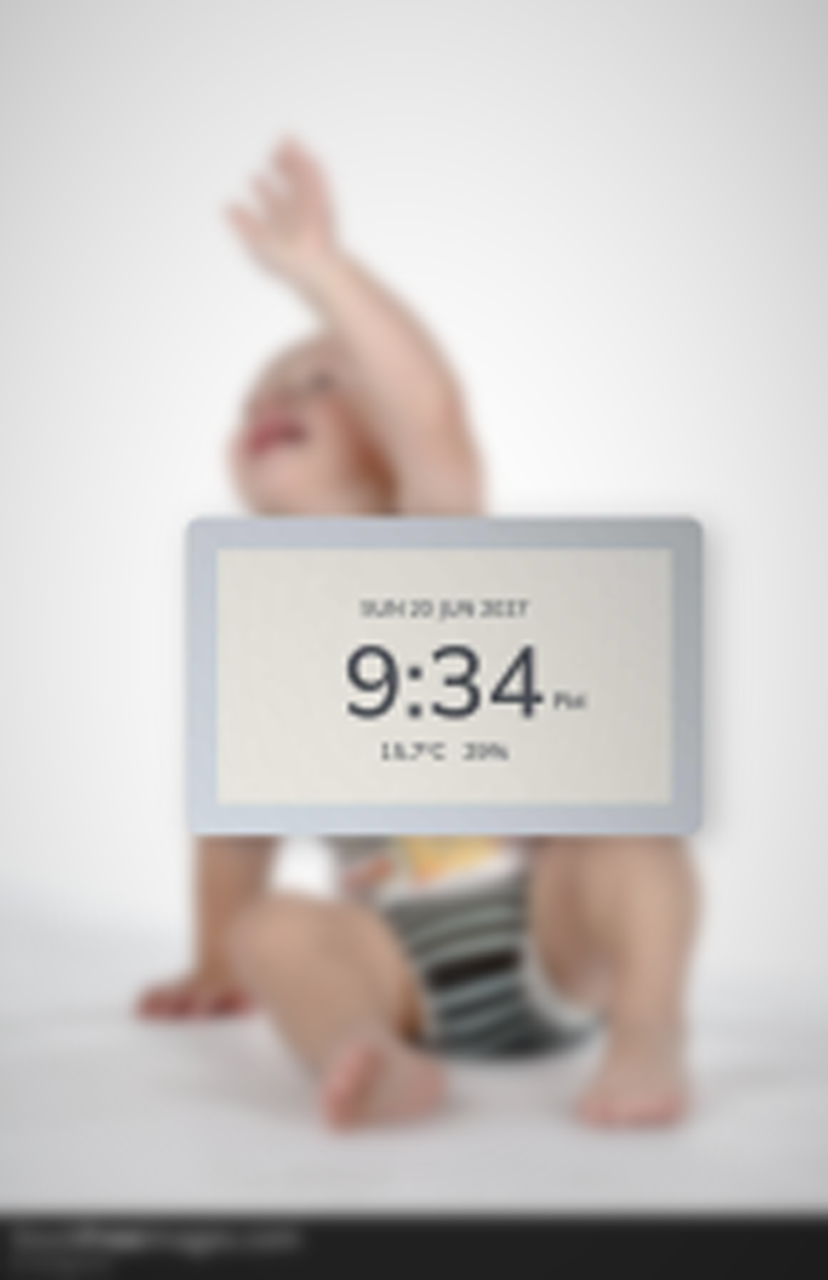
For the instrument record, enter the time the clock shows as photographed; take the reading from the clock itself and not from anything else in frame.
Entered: 9:34
